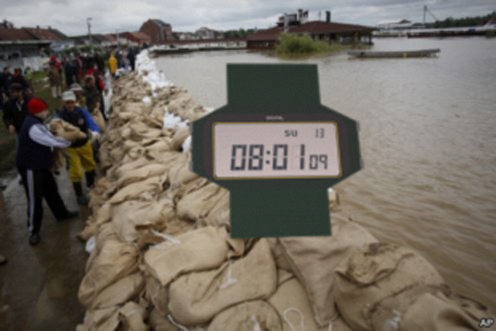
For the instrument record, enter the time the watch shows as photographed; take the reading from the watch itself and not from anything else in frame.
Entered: 8:01:09
